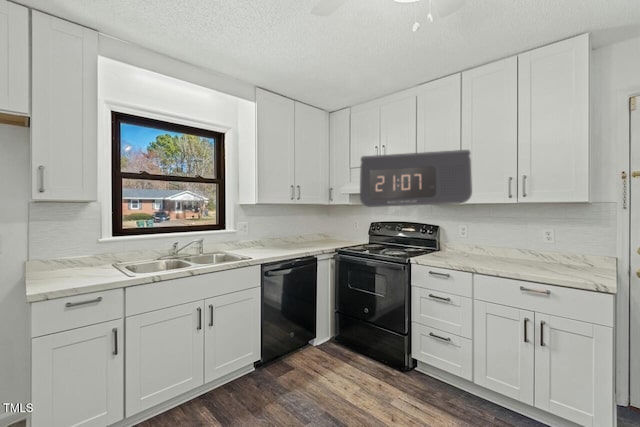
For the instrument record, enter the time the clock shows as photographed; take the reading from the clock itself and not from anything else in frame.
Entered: 21:07
